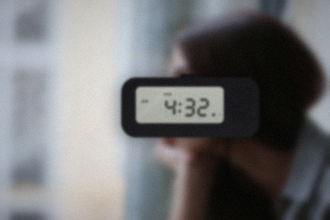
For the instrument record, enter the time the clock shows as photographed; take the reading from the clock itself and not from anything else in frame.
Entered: 4:32
